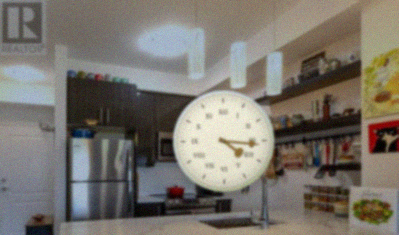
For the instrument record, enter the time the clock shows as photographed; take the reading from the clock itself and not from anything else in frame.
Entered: 4:16
